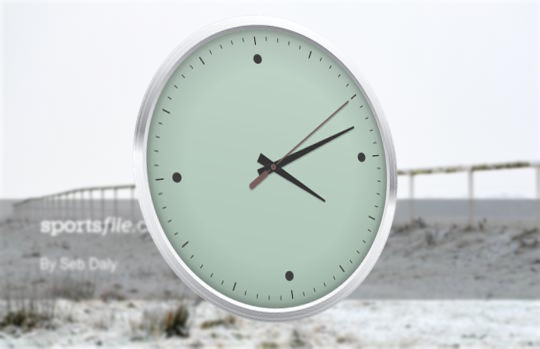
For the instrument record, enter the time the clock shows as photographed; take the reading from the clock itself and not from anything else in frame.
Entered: 4:12:10
